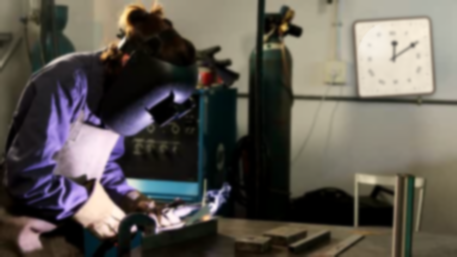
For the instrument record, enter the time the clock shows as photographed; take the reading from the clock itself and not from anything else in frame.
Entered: 12:10
